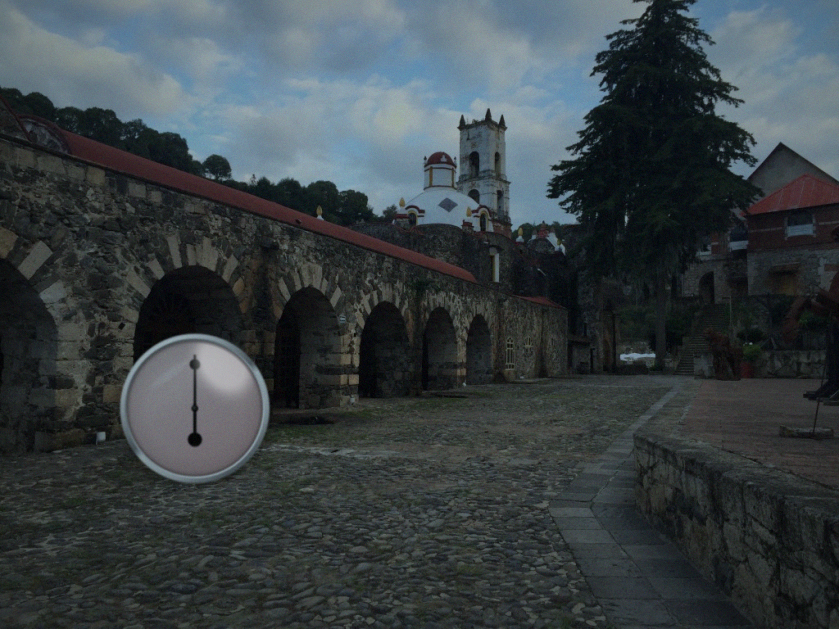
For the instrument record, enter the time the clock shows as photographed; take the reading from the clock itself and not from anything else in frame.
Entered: 6:00
